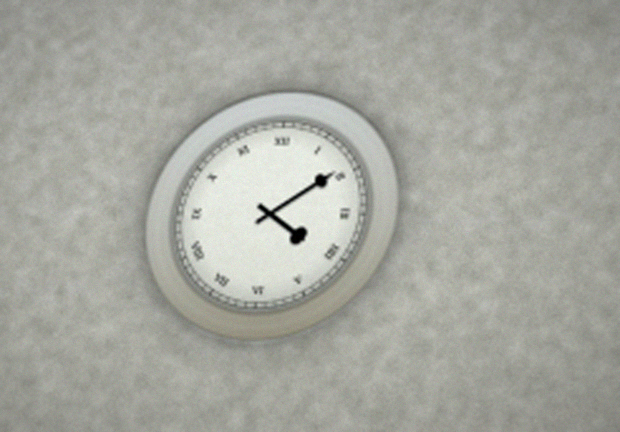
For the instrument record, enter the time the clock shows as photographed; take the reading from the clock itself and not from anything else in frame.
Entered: 4:09
